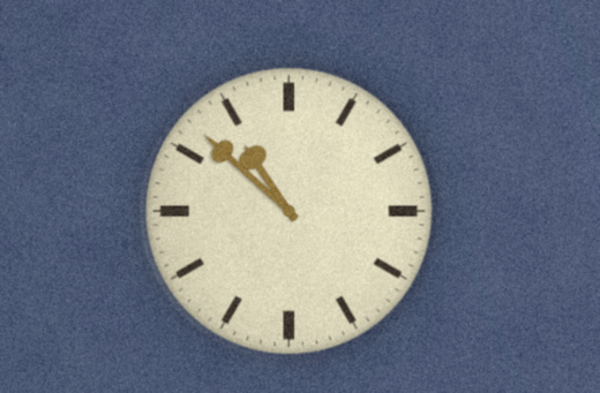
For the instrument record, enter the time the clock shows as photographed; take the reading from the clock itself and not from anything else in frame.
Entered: 10:52
